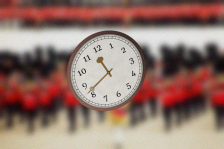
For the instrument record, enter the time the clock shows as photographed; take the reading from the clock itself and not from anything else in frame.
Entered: 11:42
